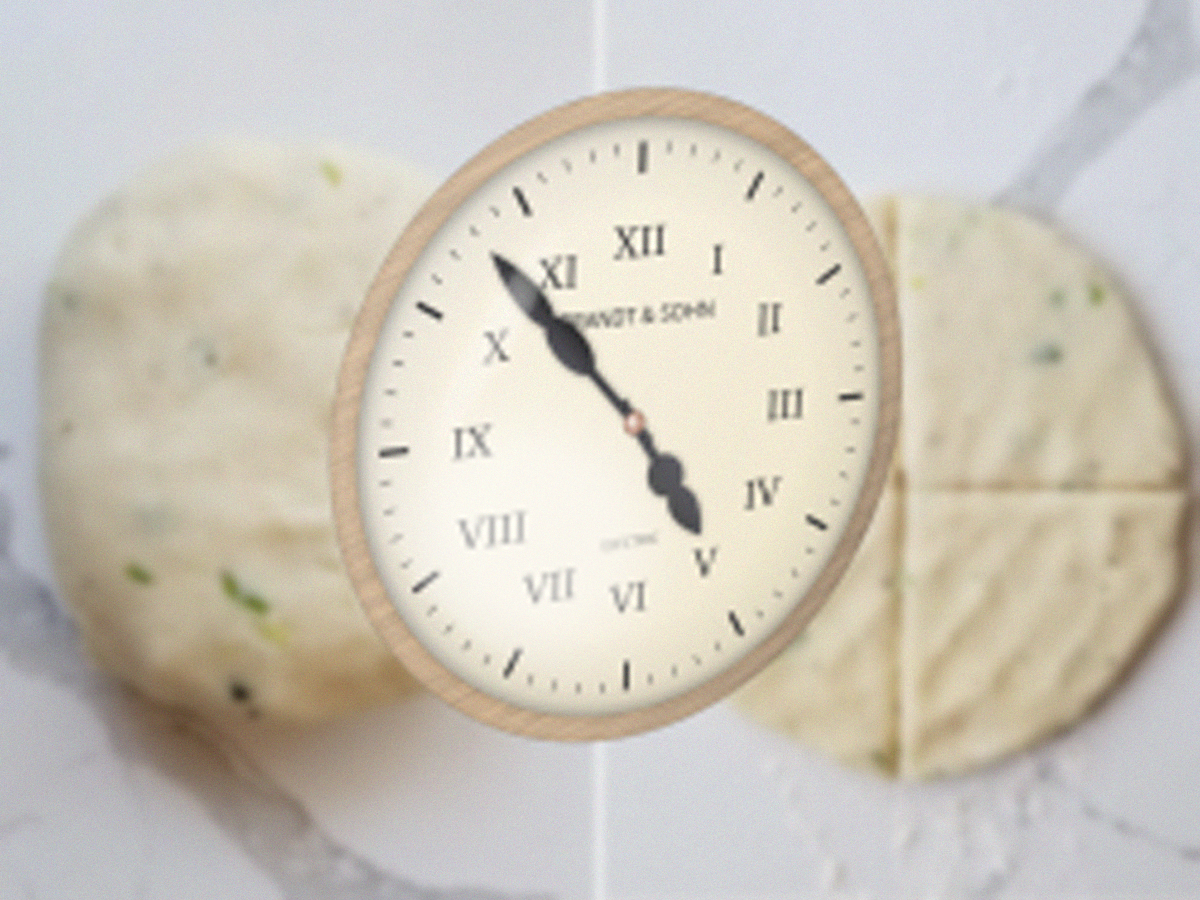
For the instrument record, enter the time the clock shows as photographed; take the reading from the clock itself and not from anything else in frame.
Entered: 4:53
